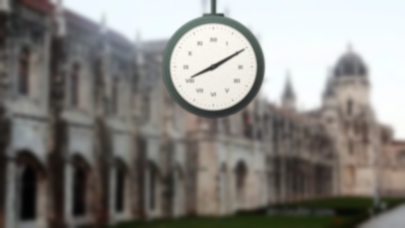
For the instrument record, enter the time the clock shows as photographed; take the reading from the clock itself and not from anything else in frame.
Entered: 8:10
